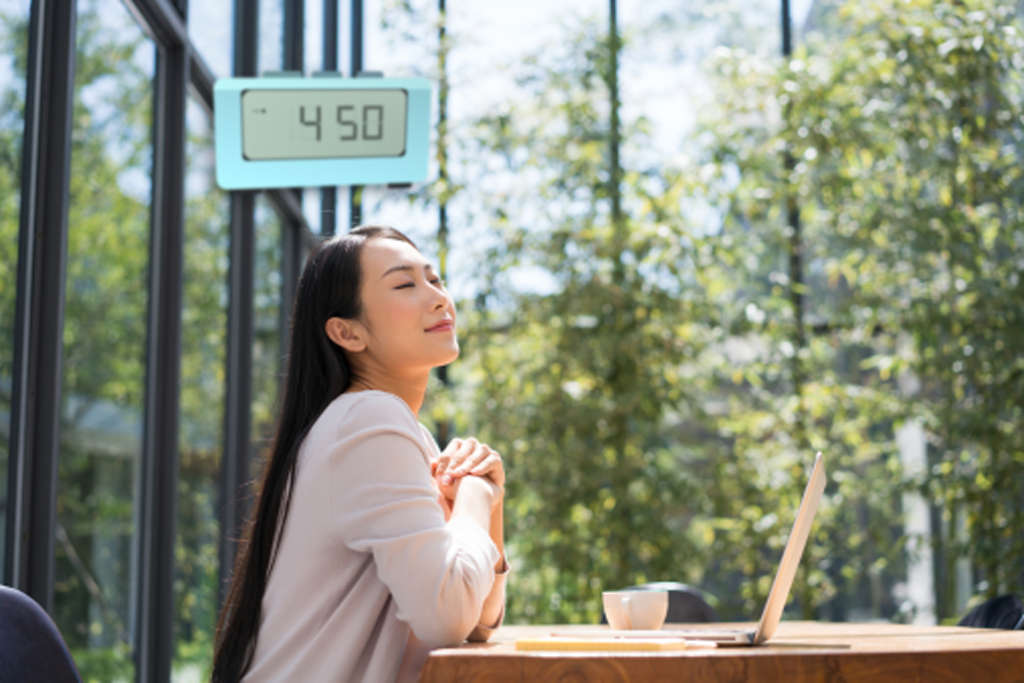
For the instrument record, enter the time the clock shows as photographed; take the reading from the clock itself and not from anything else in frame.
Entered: 4:50
